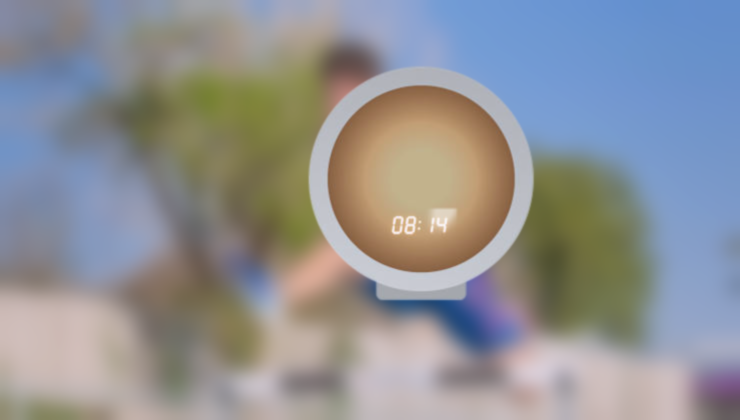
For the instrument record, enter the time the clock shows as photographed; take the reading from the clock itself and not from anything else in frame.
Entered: 8:14
